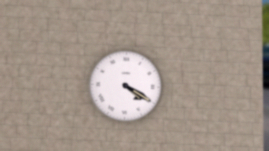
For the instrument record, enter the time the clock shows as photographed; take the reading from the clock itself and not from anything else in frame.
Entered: 4:20
